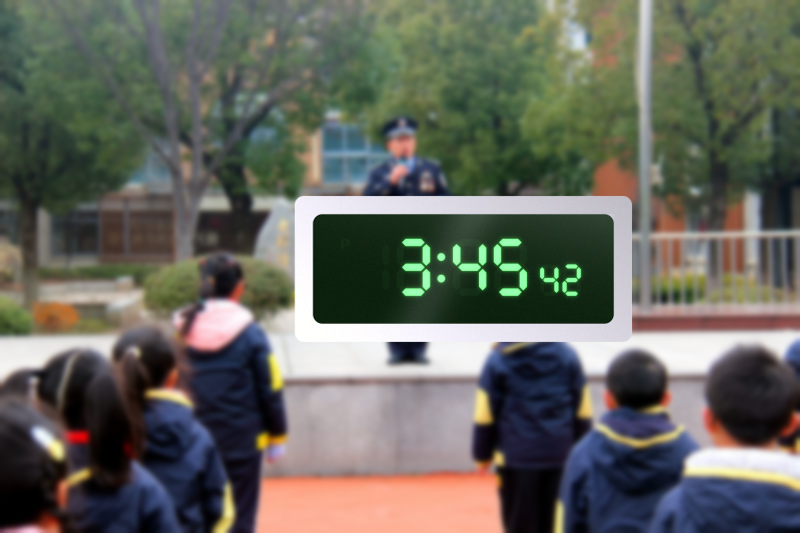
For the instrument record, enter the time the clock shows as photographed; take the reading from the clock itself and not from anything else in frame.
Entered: 3:45:42
